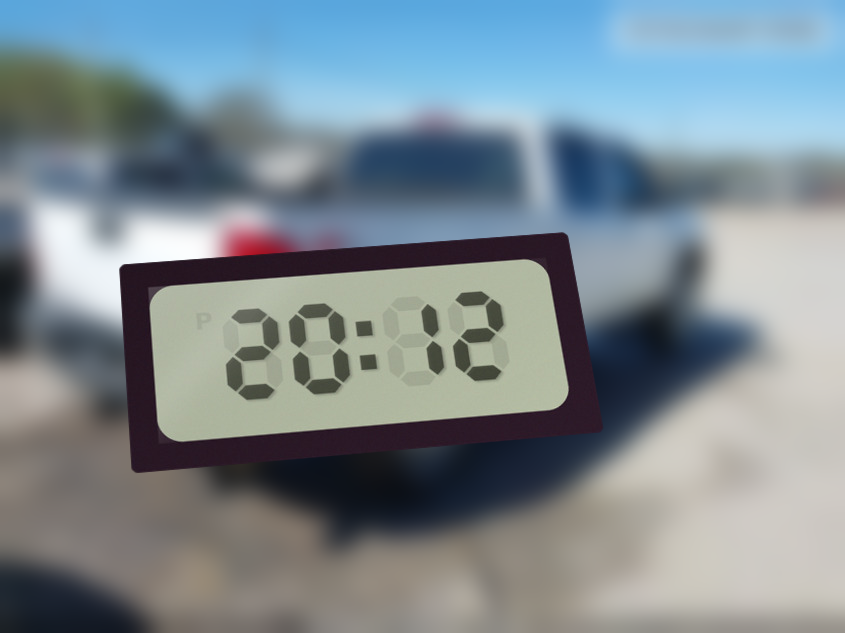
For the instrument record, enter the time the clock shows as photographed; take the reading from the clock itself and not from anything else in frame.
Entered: 20:12
